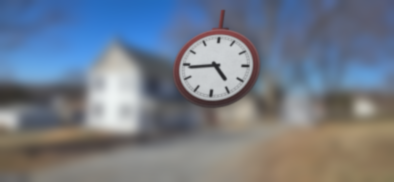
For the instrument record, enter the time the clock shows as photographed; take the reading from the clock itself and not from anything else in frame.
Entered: 4:44
